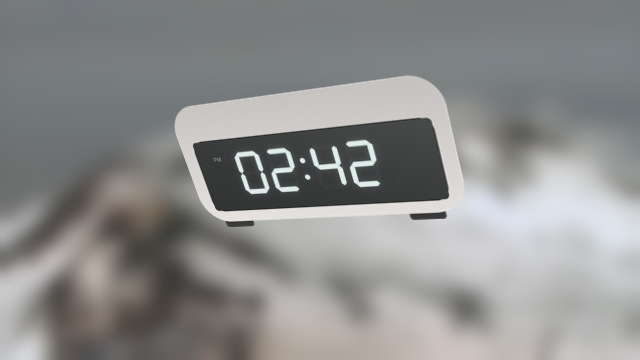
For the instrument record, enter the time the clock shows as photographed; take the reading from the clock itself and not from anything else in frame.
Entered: 2:42
